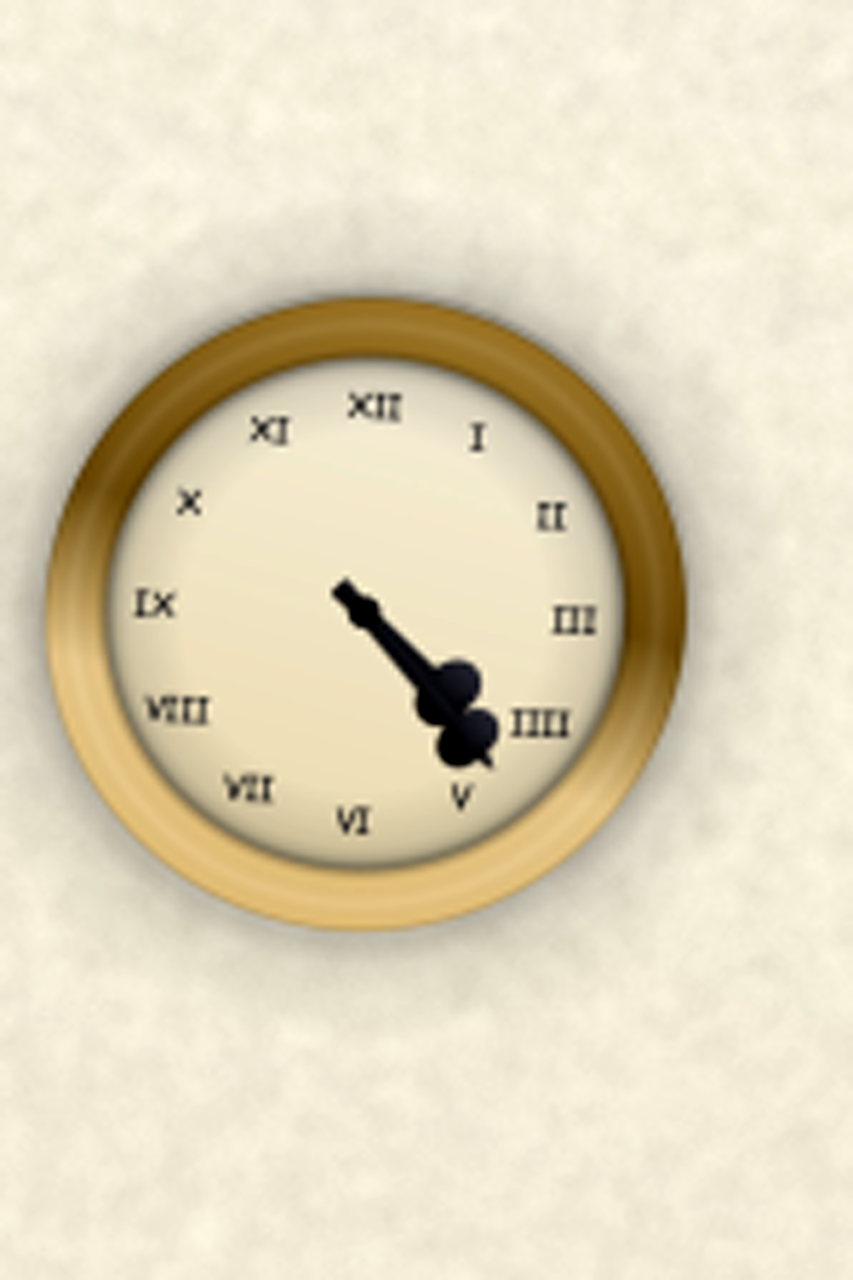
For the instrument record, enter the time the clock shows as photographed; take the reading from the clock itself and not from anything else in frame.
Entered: 4:23
